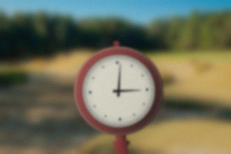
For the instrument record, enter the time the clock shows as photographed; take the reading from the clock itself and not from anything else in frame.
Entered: 3:01
